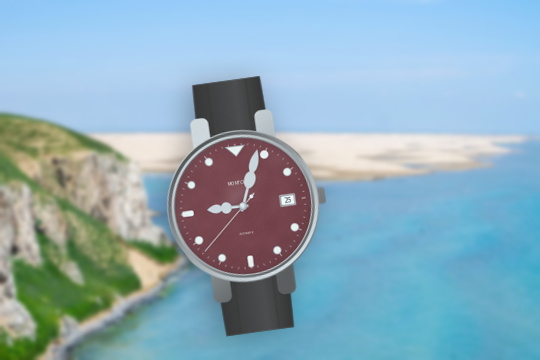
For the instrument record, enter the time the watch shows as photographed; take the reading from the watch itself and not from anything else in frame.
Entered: 9:03:38
